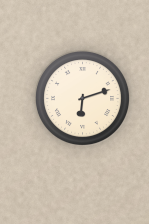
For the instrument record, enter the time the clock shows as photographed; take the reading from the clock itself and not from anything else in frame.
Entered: 6:12
